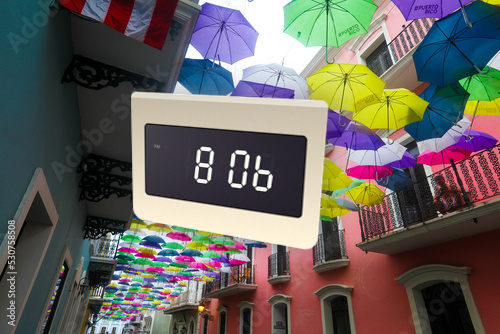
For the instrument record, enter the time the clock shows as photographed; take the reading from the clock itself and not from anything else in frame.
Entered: 8:06
